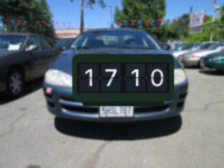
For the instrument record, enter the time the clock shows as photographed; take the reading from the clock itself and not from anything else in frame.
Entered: 17:10
